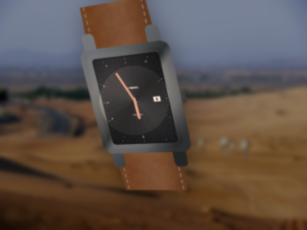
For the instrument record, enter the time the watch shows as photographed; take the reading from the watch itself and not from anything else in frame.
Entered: 5:56
